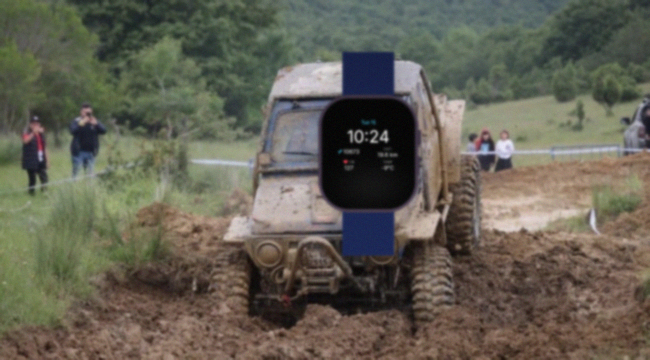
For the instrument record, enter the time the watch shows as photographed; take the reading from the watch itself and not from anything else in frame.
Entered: 10:24
